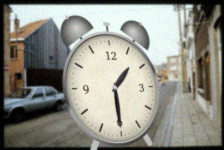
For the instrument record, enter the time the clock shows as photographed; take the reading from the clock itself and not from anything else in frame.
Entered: 1:30
